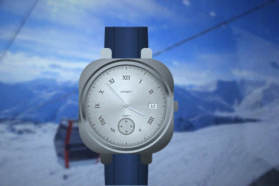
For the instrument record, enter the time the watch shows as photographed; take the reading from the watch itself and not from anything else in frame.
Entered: 3:53
